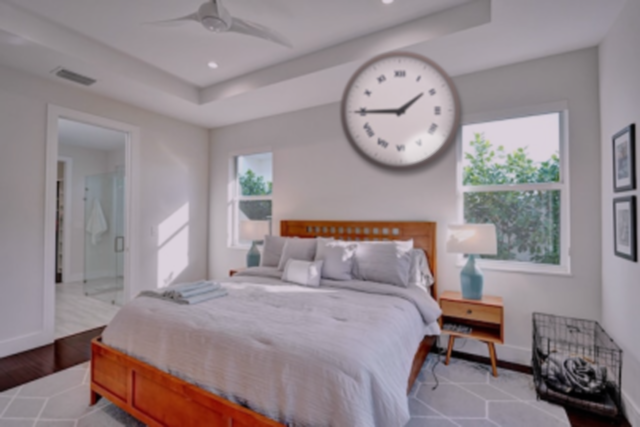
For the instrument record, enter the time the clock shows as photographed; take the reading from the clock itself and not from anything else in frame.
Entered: 1:45
